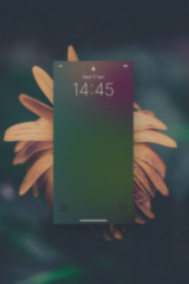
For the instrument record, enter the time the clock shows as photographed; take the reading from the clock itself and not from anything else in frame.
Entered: 14:45
